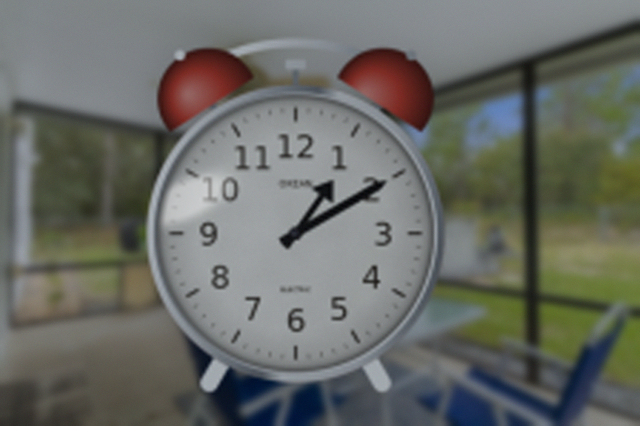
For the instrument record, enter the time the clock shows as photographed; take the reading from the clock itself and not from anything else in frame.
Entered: 1:10
